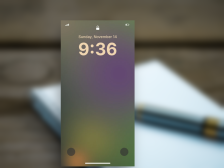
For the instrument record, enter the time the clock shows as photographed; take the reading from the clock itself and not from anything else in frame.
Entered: 9:36
